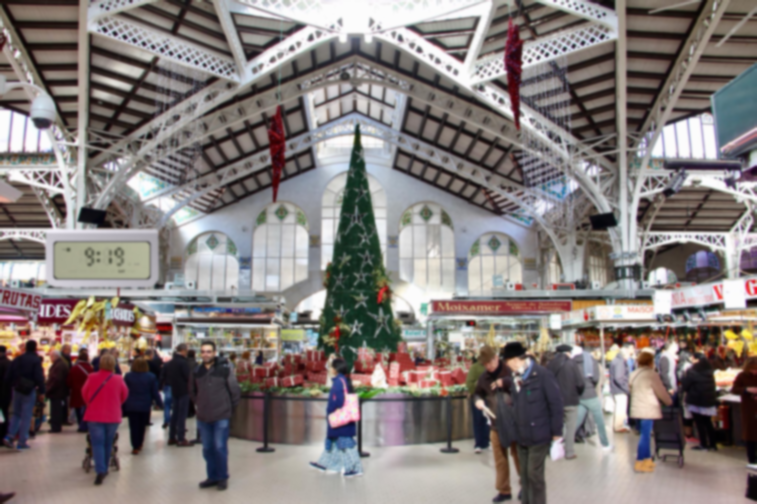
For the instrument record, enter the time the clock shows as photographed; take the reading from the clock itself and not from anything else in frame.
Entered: 9:19
